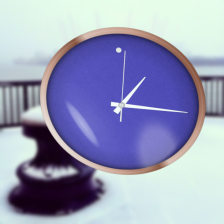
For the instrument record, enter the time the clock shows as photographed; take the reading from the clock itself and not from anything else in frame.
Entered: 1:16:01
